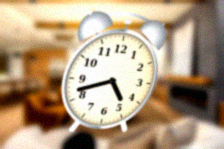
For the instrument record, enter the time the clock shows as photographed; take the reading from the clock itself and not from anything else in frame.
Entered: 4:42
